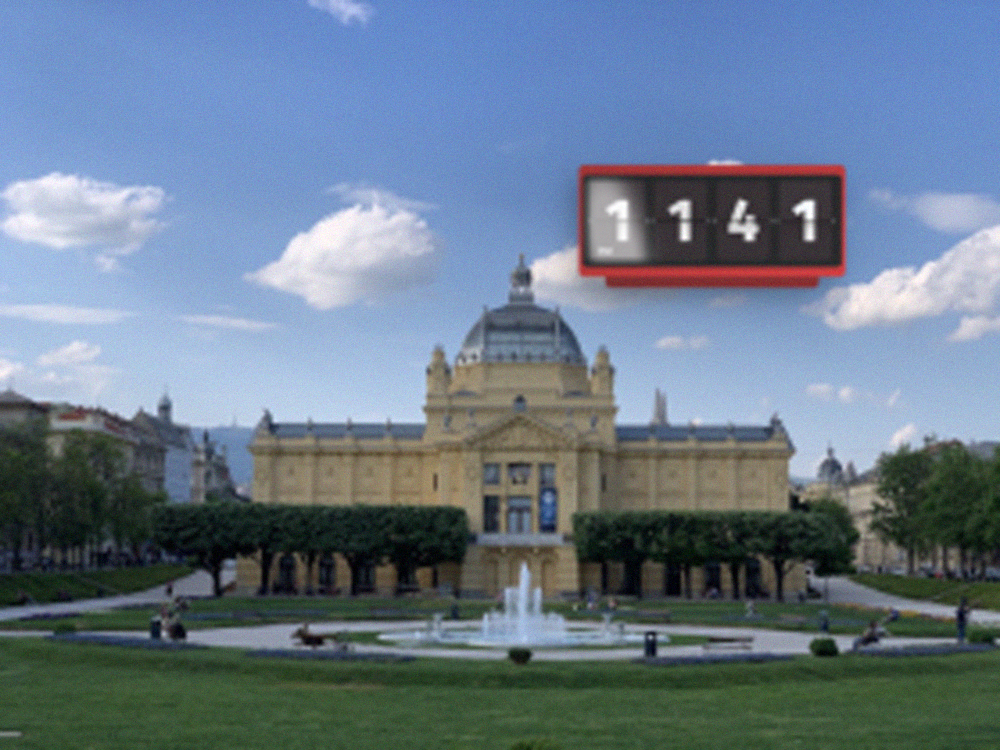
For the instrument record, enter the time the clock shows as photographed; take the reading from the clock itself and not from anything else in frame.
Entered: 11:41
